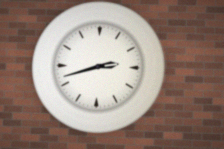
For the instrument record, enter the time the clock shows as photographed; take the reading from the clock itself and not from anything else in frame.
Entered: 2:42
